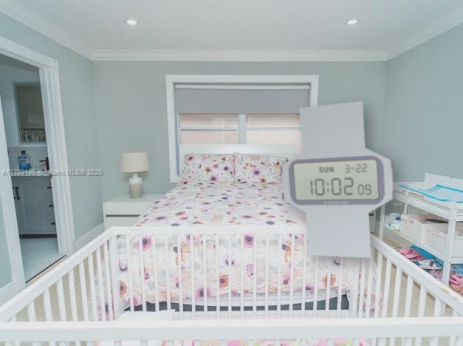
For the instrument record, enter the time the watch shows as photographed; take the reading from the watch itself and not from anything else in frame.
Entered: 10:02:09
